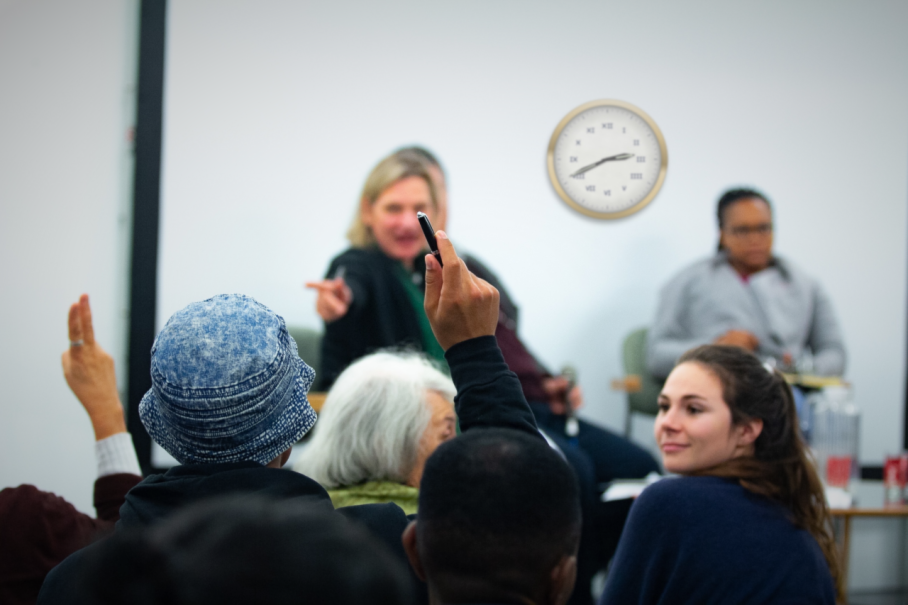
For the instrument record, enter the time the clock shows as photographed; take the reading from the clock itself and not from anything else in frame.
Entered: 2:41
